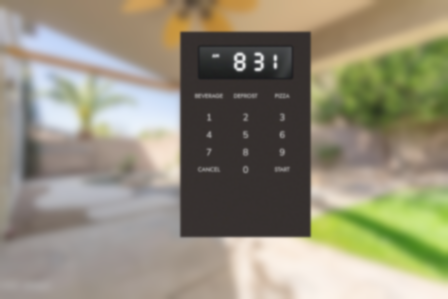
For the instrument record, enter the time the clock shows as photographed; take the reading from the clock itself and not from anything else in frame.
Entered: 8:31
